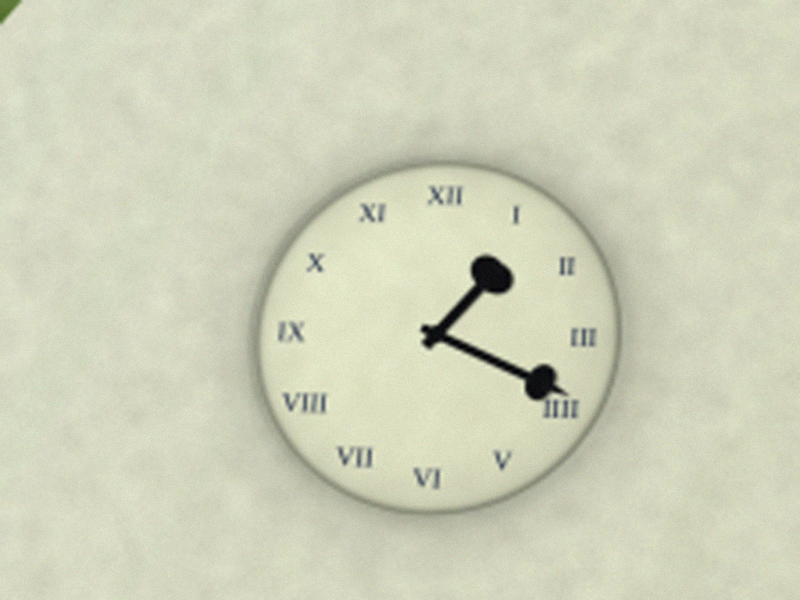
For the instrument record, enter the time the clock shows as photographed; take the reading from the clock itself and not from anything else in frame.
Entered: 1:19
